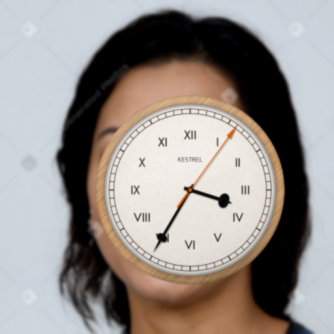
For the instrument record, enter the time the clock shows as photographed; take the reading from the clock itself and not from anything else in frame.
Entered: 3:35:06
